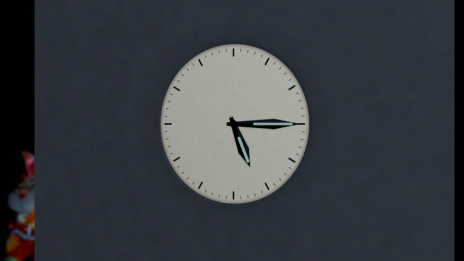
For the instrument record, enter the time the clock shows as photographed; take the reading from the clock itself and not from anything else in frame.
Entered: 5:15
